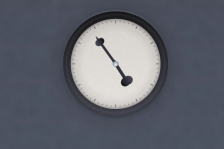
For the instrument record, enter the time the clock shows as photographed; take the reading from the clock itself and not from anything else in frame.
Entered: 4:54
